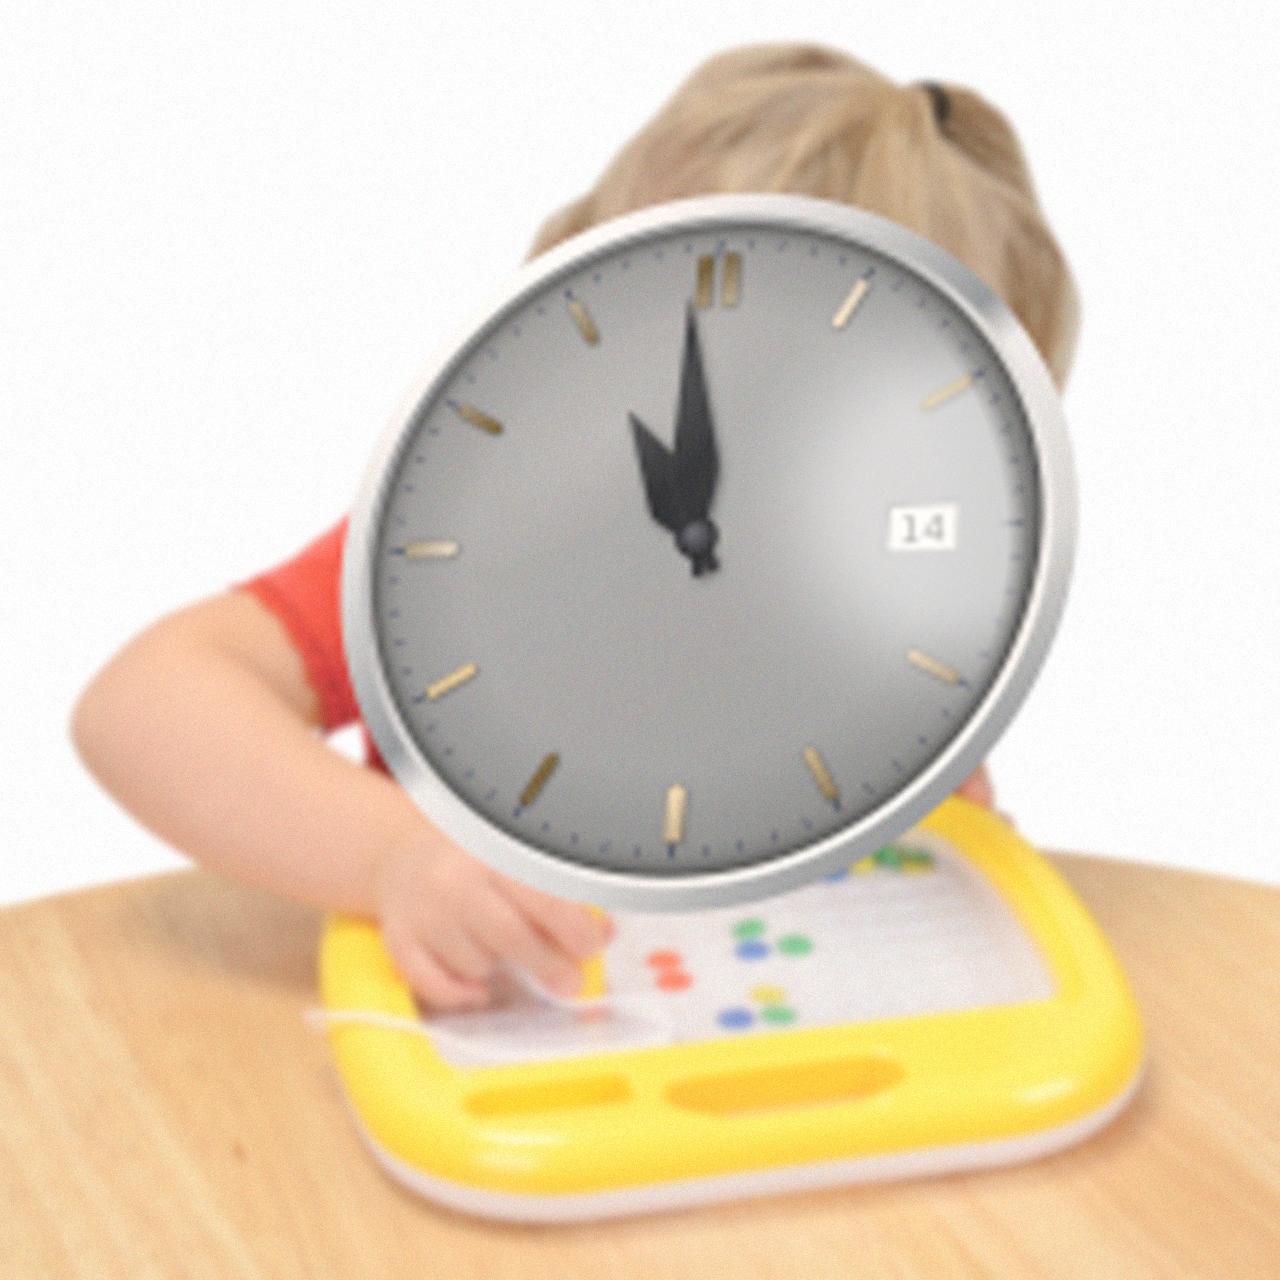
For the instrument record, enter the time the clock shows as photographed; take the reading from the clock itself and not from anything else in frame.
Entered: 10:59
